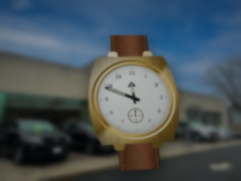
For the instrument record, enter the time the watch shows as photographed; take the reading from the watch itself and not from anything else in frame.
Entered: 11:49
